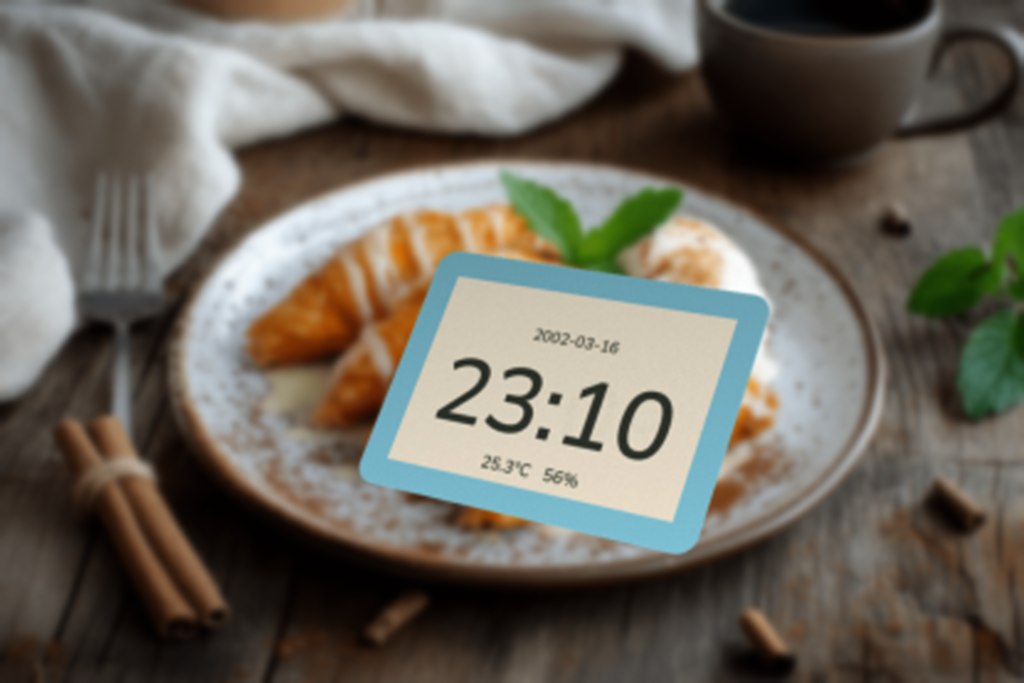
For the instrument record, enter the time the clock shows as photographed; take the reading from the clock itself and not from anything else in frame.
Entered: 23:10
